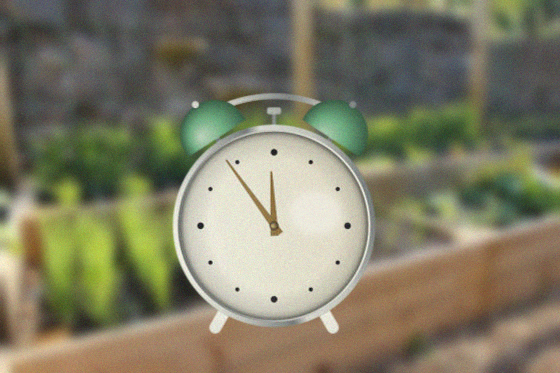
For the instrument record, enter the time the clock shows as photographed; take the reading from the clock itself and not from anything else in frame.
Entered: 11:54
